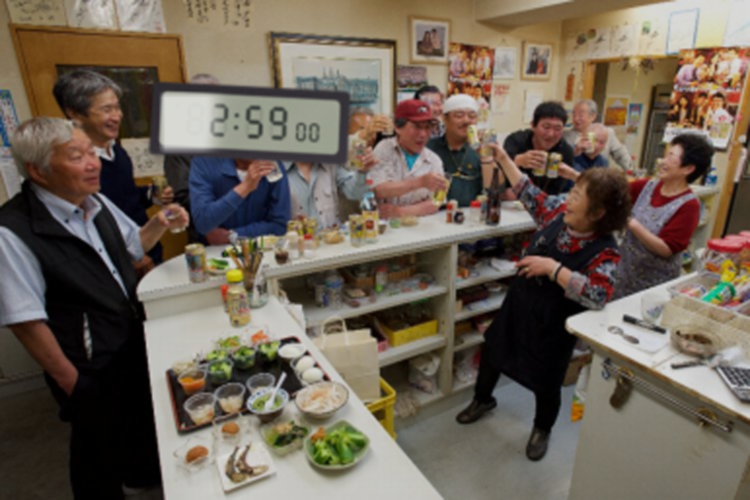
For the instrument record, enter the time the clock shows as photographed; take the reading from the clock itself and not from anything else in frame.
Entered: 2:59:00
